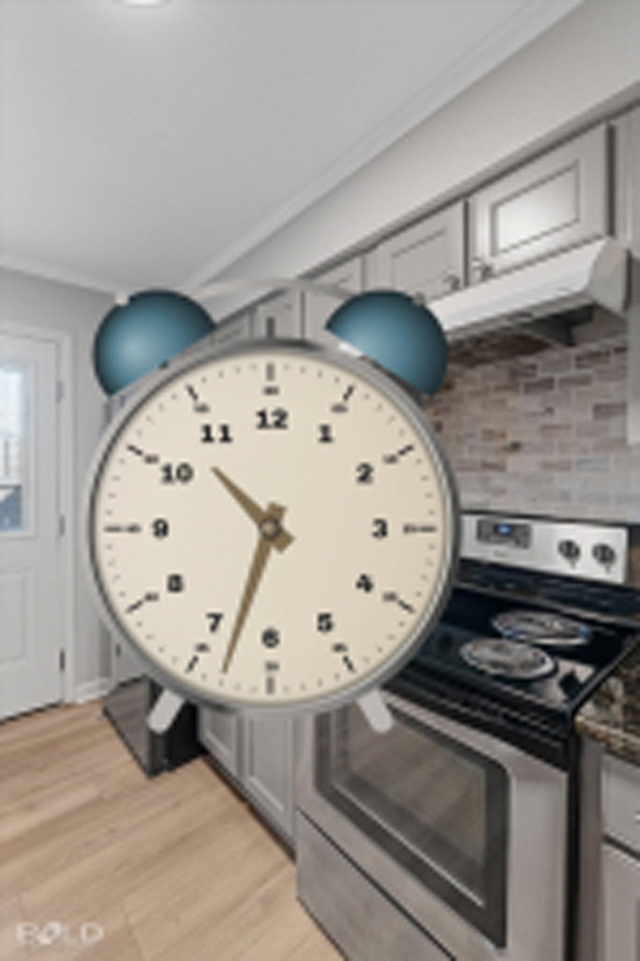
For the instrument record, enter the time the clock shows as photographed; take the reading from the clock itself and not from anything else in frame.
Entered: 10:33
